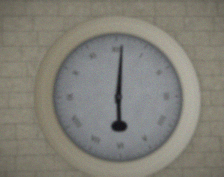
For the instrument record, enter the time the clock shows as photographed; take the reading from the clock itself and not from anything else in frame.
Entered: 6:01
